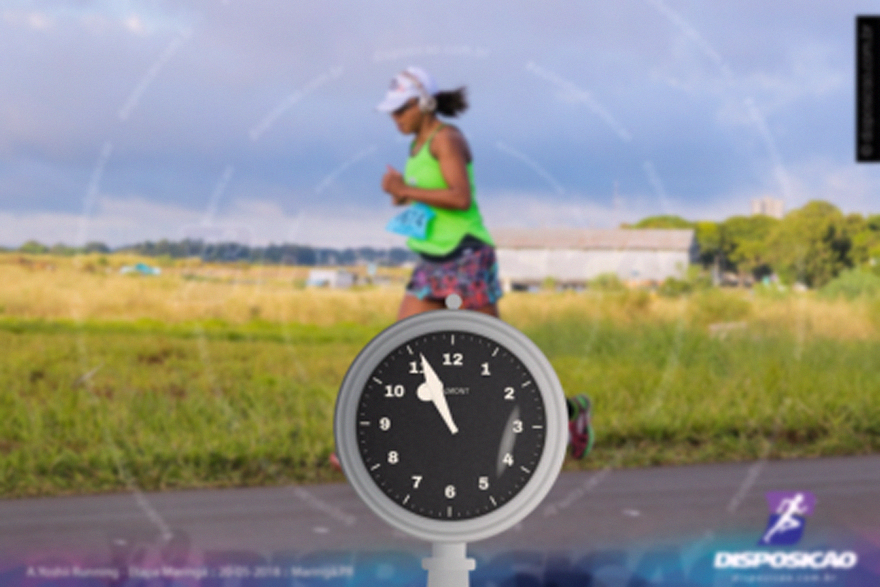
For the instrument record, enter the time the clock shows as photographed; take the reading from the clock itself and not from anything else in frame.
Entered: 10:56
